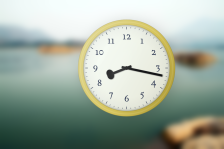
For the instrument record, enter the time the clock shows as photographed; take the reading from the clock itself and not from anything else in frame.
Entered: 8:17
